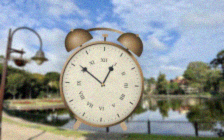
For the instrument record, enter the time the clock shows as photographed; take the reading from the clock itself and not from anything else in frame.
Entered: 12:51
